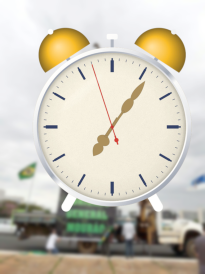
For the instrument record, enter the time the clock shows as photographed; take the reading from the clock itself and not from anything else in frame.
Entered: 7:05:57
